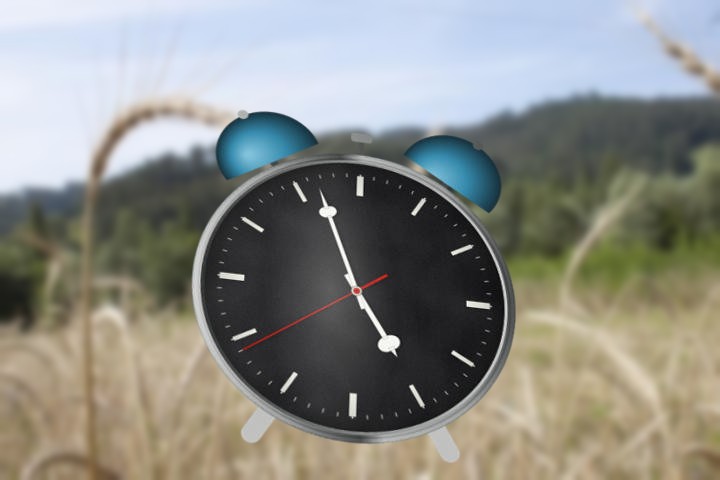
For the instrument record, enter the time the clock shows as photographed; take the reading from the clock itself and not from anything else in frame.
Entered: 4:56:39
